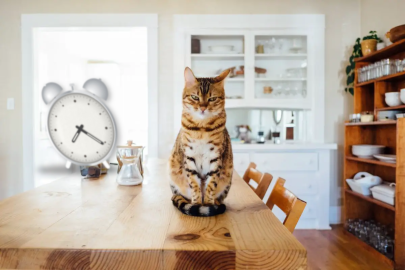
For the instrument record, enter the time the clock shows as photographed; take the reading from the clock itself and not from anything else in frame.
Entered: 7:21
